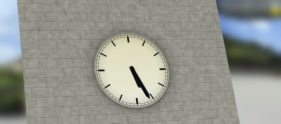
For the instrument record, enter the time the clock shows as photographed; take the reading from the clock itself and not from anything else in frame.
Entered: 5:26
